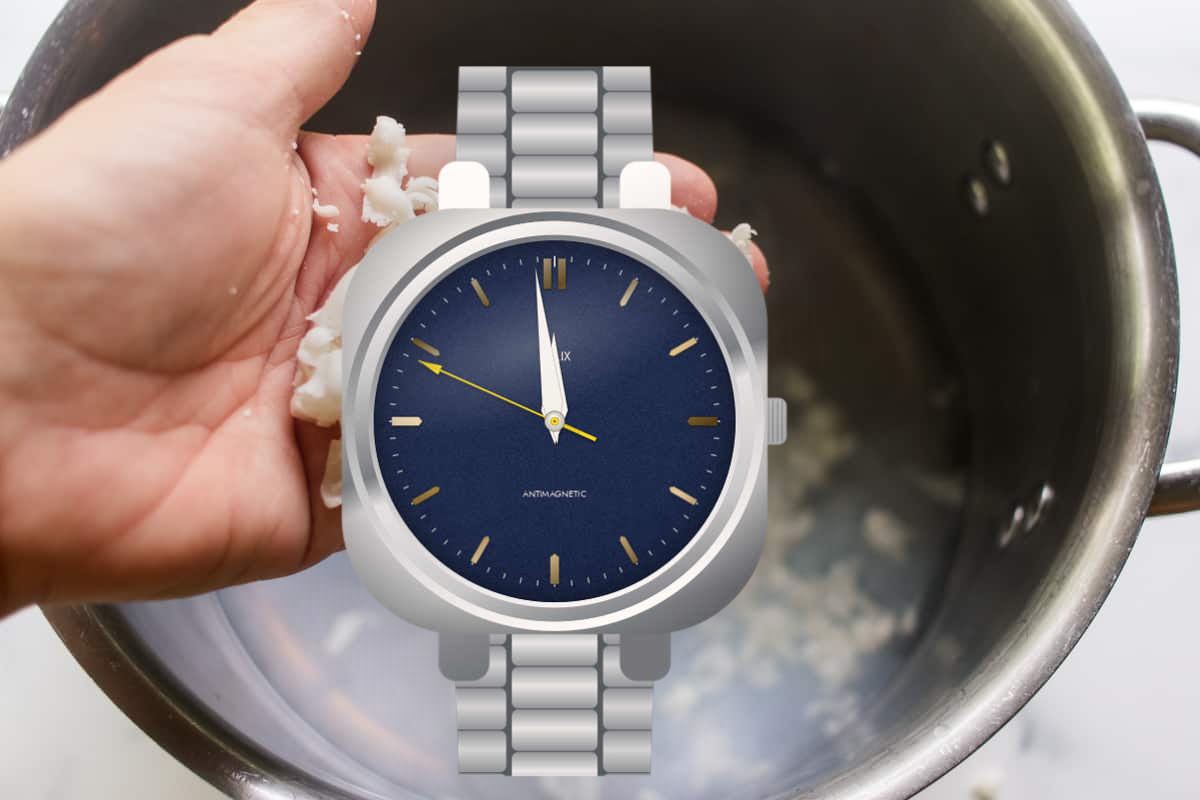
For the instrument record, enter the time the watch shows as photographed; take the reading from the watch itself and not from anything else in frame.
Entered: 11:58:49
